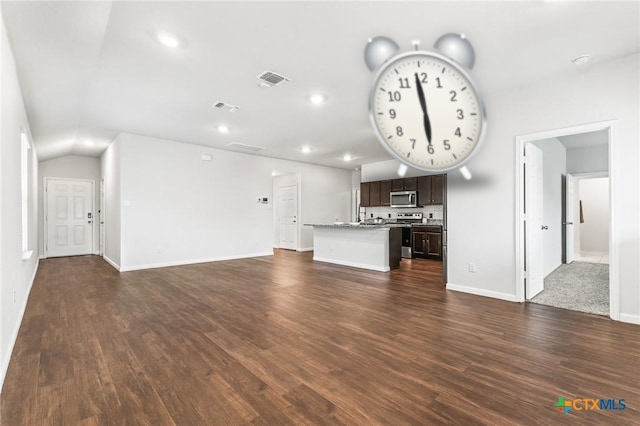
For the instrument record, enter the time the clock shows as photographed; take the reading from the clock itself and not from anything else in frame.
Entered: 5:59
